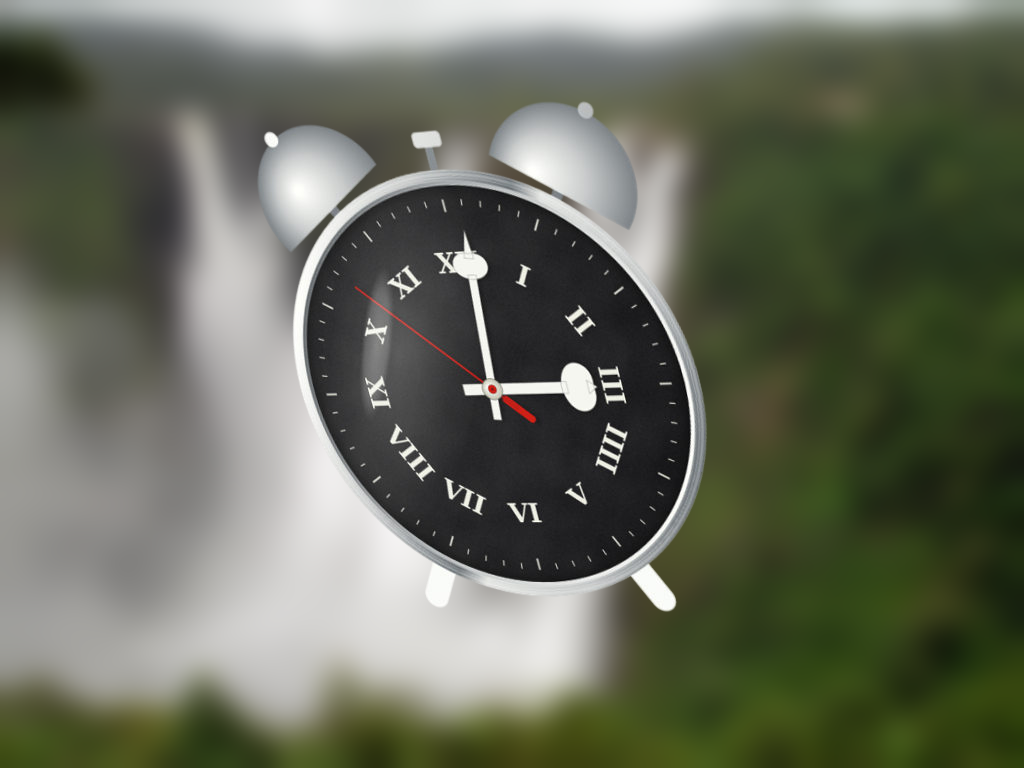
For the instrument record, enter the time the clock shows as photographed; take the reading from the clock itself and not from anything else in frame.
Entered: 3:00:52
